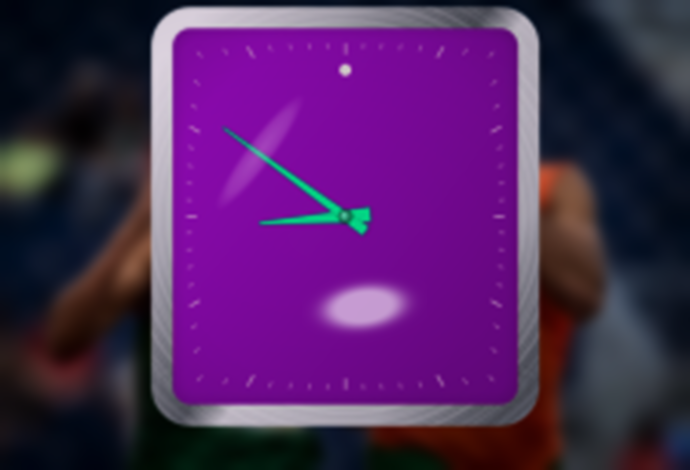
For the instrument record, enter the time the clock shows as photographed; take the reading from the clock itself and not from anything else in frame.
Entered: 8:51
